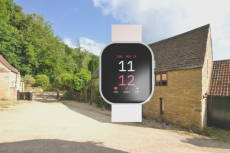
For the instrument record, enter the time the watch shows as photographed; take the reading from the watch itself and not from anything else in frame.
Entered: 11:12
